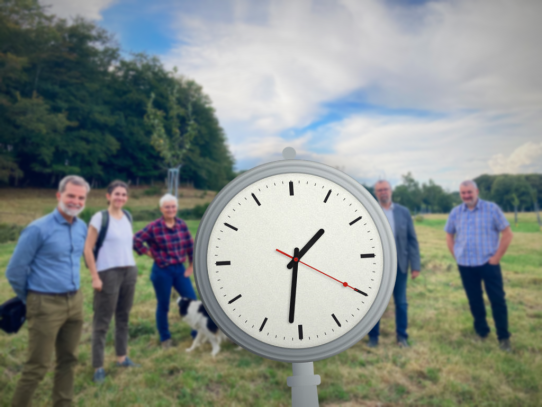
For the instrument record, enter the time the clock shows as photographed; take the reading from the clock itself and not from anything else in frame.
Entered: 1:31:20
